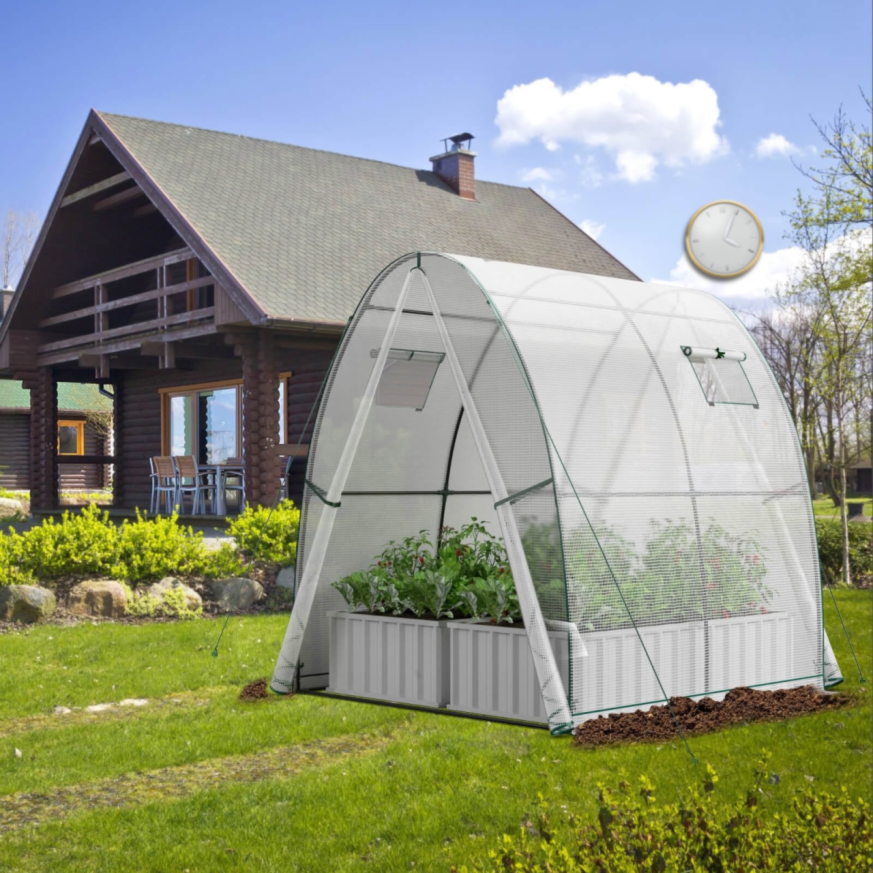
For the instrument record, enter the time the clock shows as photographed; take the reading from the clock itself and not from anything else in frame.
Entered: 4:04
